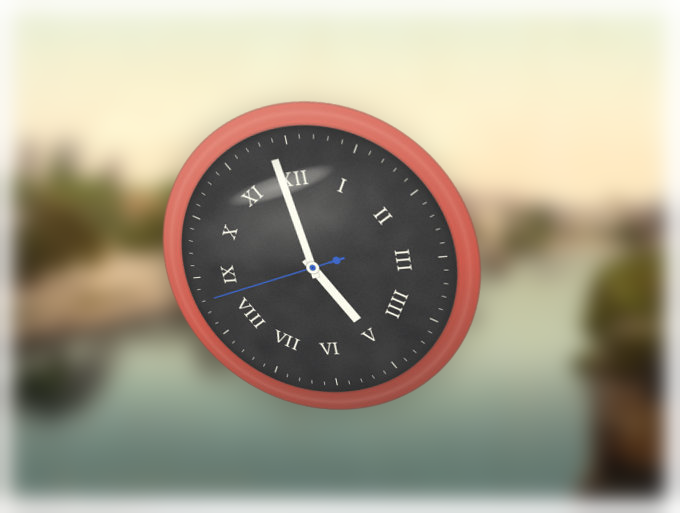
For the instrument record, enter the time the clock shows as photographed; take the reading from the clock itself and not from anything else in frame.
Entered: 4:58:43
